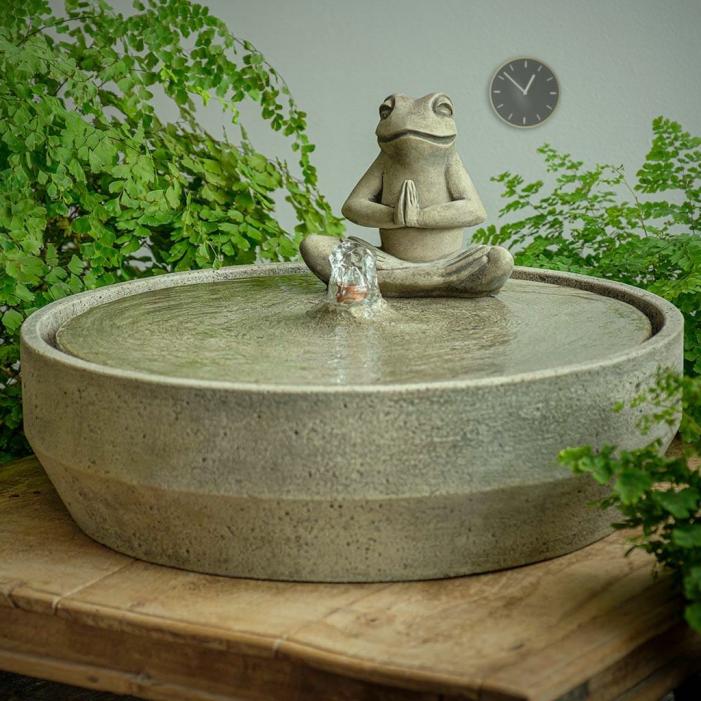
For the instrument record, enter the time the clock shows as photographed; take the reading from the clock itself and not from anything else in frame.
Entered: 12:52
